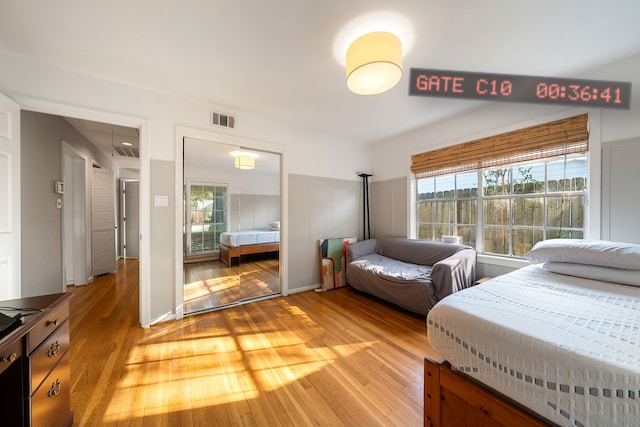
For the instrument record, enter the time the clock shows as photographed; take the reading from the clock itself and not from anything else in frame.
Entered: 0:36:41
